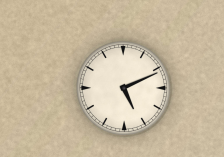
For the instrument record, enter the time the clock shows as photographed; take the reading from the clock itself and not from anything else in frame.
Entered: 5:11
